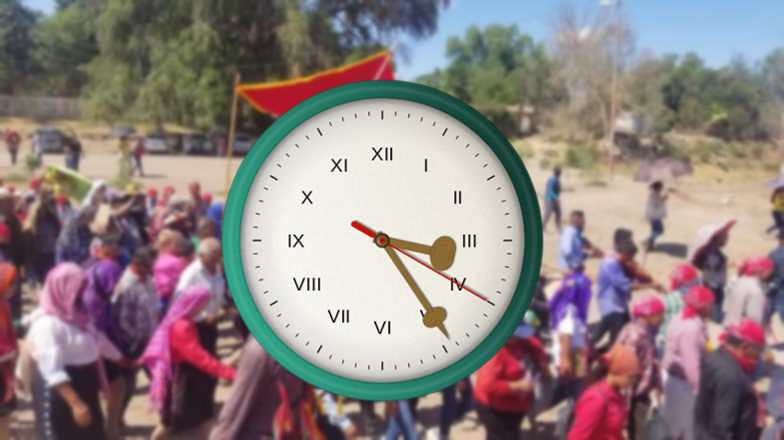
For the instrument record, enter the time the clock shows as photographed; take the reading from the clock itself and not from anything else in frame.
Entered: 3:24:20
